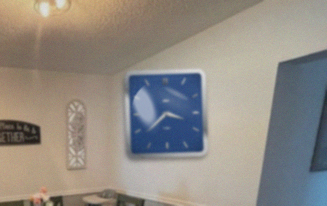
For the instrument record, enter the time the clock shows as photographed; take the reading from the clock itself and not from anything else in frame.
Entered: 3:38
